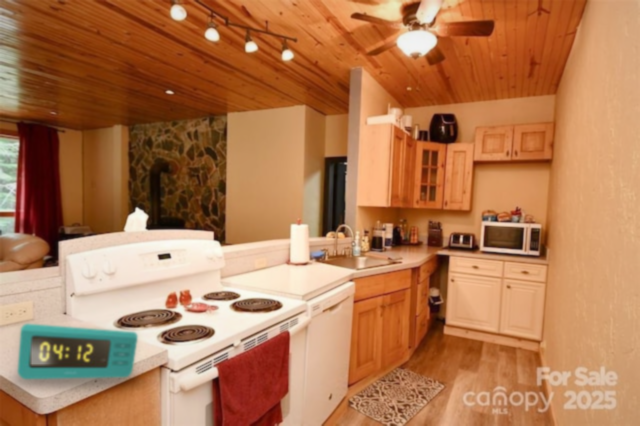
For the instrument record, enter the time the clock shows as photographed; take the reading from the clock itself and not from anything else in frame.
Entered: 4:12
